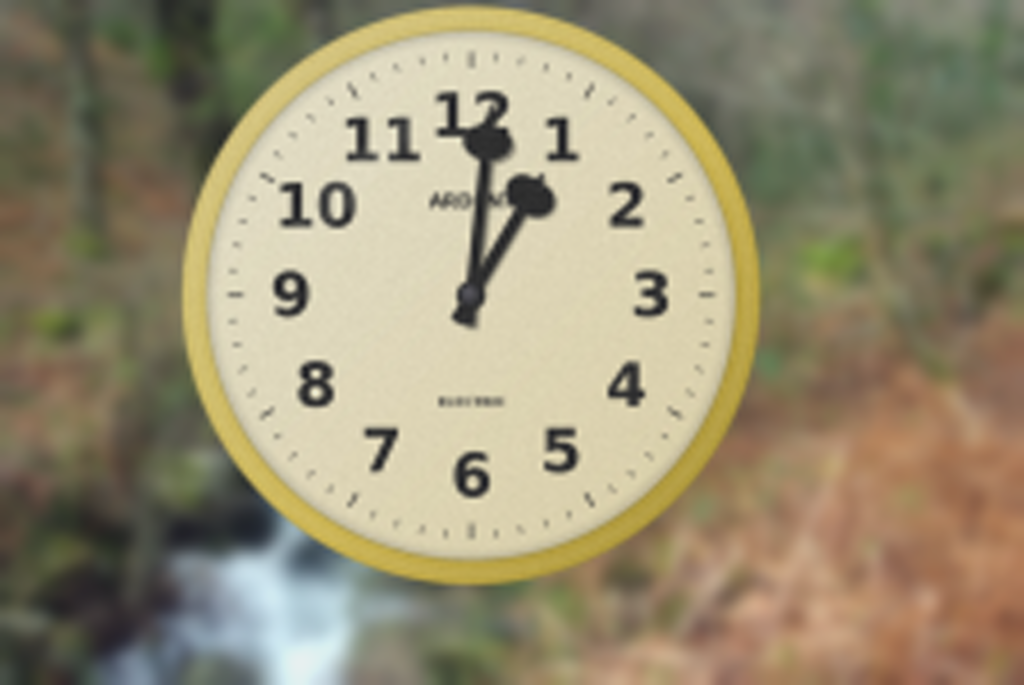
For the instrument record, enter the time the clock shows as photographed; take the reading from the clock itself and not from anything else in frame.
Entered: 1:01
